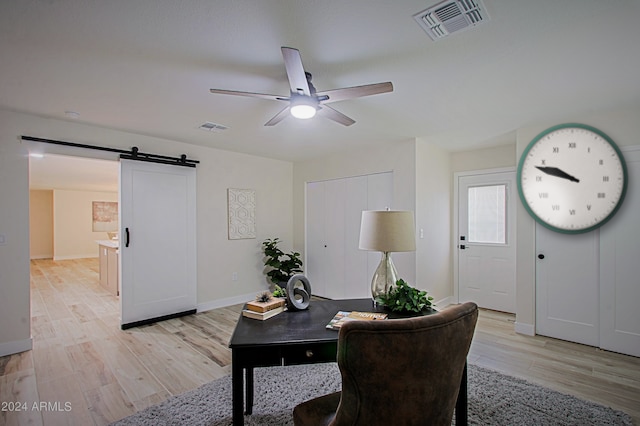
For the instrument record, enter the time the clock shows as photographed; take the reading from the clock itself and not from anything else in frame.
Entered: 9:48
